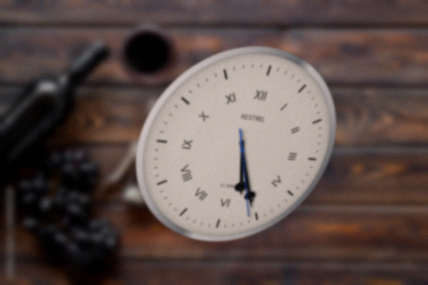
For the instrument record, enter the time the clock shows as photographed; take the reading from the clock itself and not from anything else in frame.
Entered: 5:25:26
